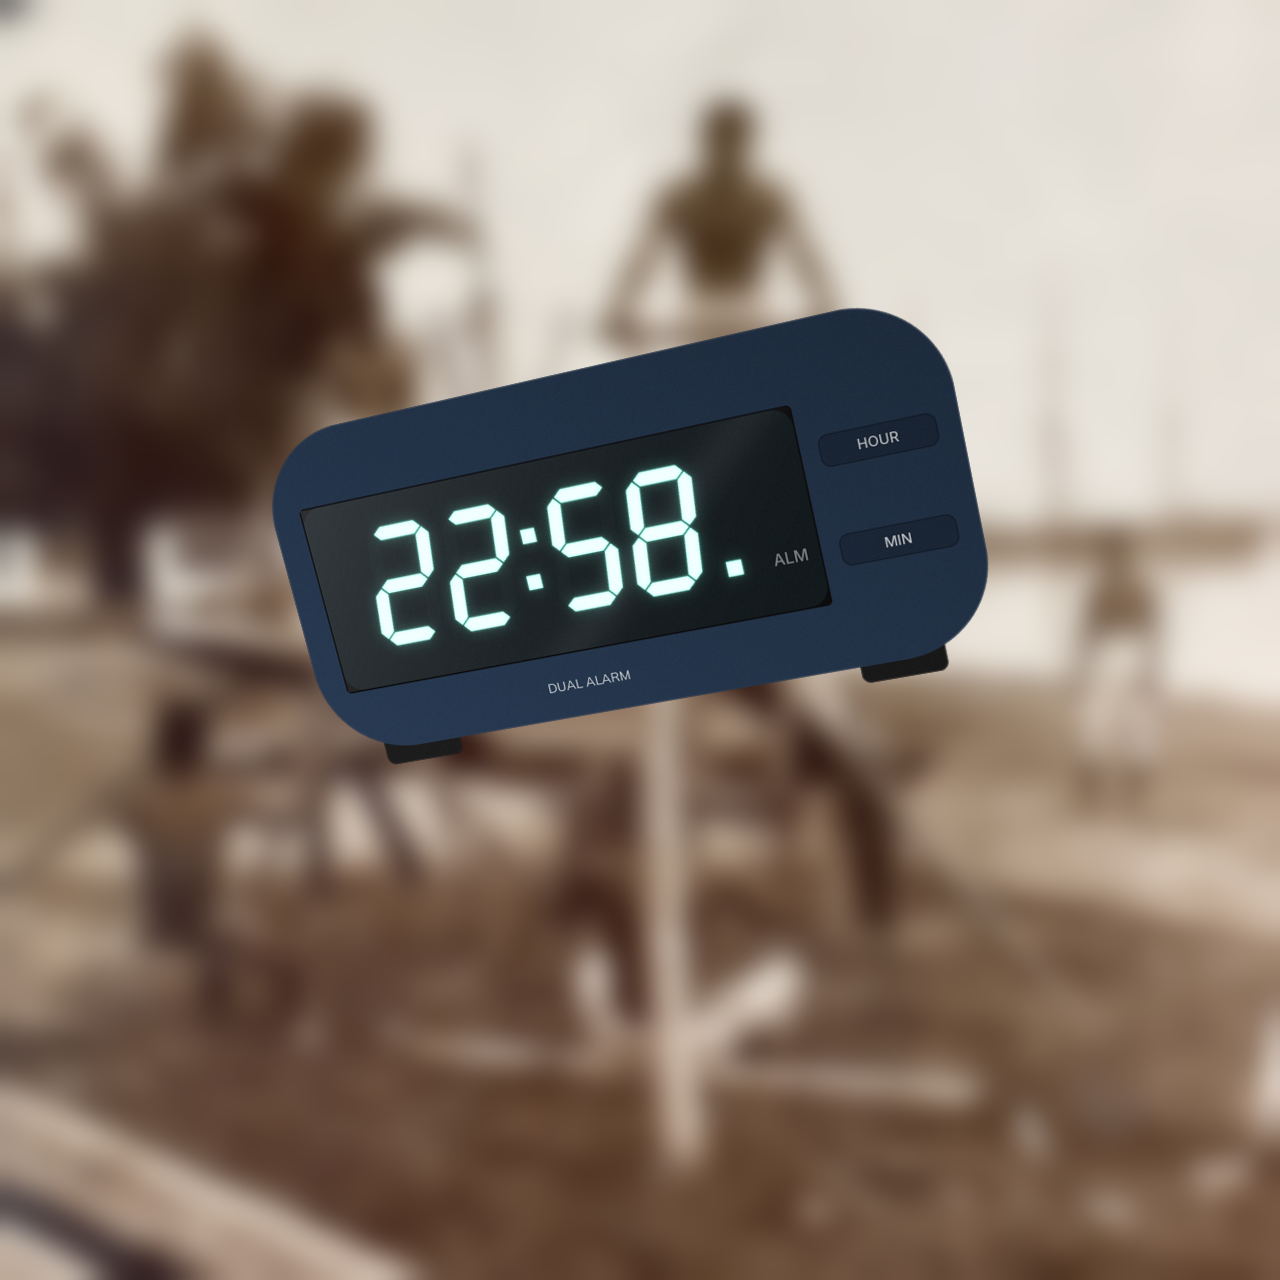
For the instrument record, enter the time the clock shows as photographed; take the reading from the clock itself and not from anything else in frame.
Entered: 22:58
